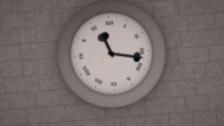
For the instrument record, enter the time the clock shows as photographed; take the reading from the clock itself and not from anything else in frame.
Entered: 11:17
